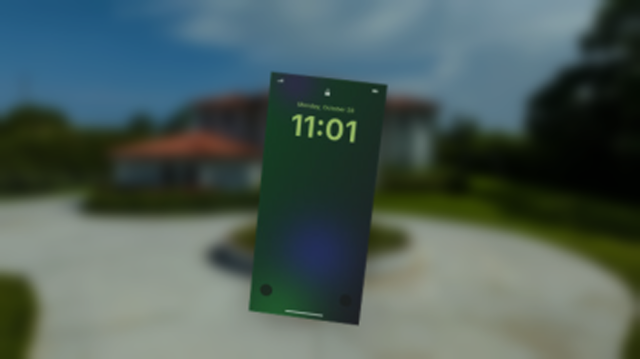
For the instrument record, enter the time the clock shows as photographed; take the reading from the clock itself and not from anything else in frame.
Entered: 11:01
